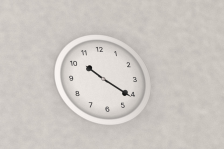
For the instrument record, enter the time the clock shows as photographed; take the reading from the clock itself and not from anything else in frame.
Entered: 10:21
